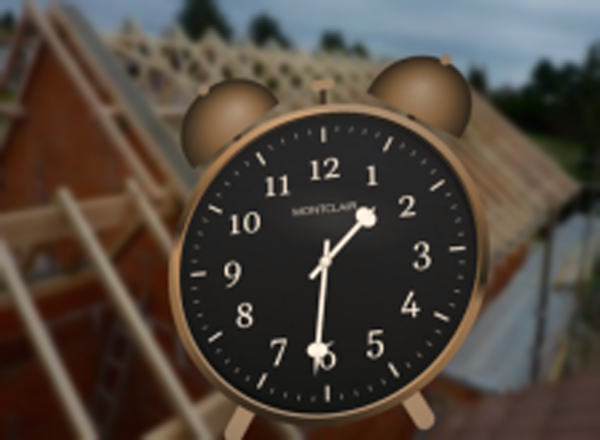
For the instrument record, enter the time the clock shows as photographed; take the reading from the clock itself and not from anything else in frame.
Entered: 1:31
